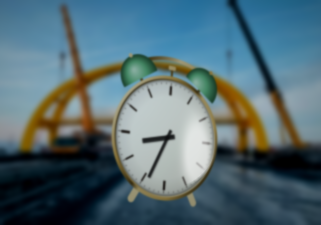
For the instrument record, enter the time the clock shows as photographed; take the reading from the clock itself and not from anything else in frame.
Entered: 8:34
